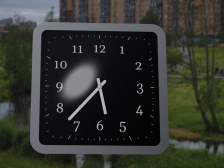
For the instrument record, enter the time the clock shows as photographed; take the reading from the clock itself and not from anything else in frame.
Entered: 5:37
